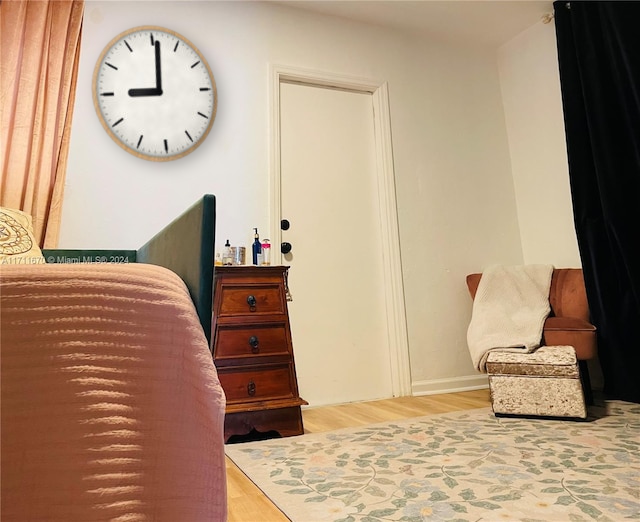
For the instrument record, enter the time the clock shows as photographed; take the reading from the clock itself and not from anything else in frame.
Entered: 9:01
